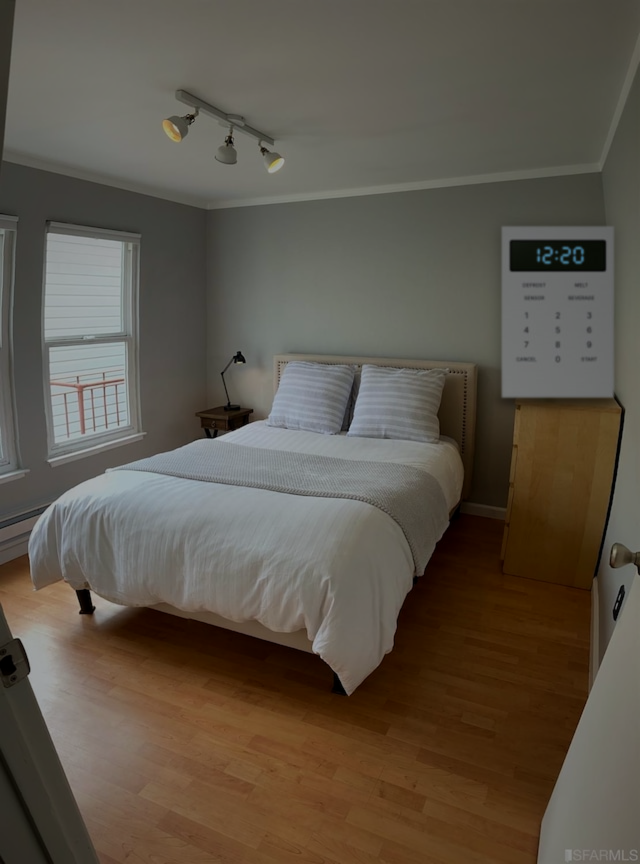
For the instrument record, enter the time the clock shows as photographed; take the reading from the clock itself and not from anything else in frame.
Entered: 12:20
